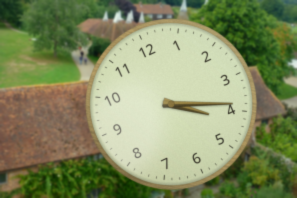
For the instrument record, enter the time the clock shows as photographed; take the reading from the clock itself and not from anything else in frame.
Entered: 4:19
